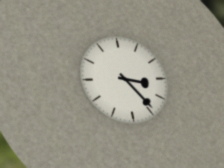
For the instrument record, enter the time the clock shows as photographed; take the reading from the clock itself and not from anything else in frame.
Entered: 3:24
